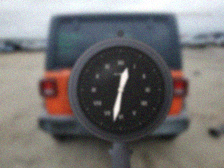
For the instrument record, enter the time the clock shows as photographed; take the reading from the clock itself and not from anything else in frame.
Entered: 12:32
